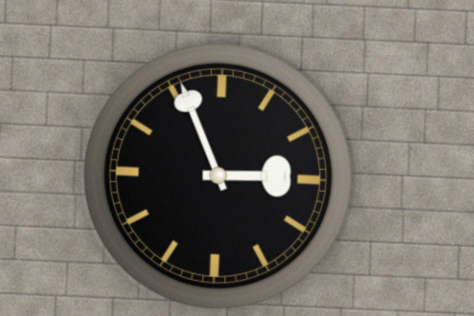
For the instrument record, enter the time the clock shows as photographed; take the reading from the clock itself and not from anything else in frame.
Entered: 2:56
